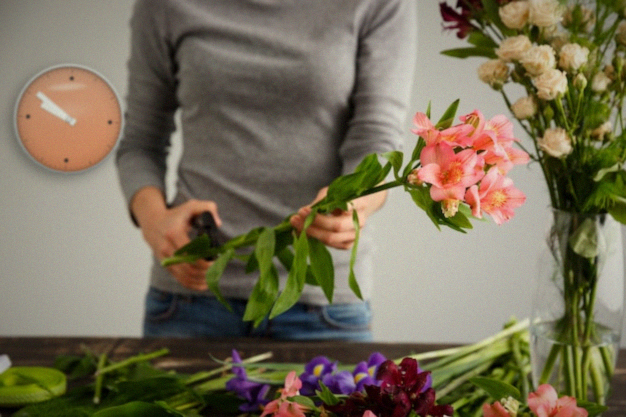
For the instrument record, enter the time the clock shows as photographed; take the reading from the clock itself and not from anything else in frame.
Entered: 9:51
